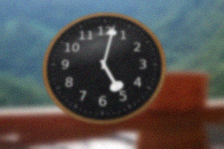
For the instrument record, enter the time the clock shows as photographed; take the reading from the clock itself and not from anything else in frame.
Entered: 5:02
